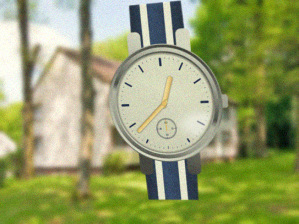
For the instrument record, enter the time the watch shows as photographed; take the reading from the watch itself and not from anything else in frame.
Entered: 12:38
